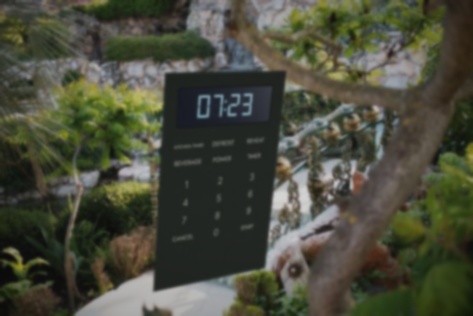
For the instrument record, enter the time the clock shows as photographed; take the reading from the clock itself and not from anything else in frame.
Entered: 7:23
